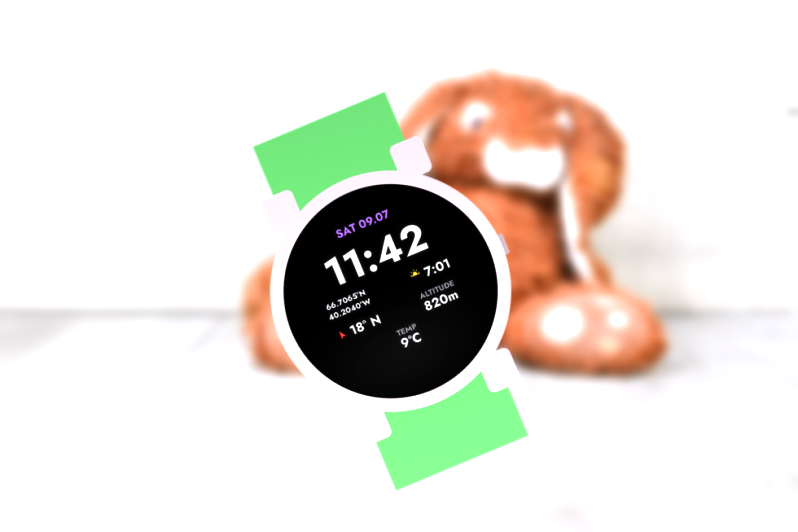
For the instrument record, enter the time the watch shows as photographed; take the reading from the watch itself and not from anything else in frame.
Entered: 11:42
